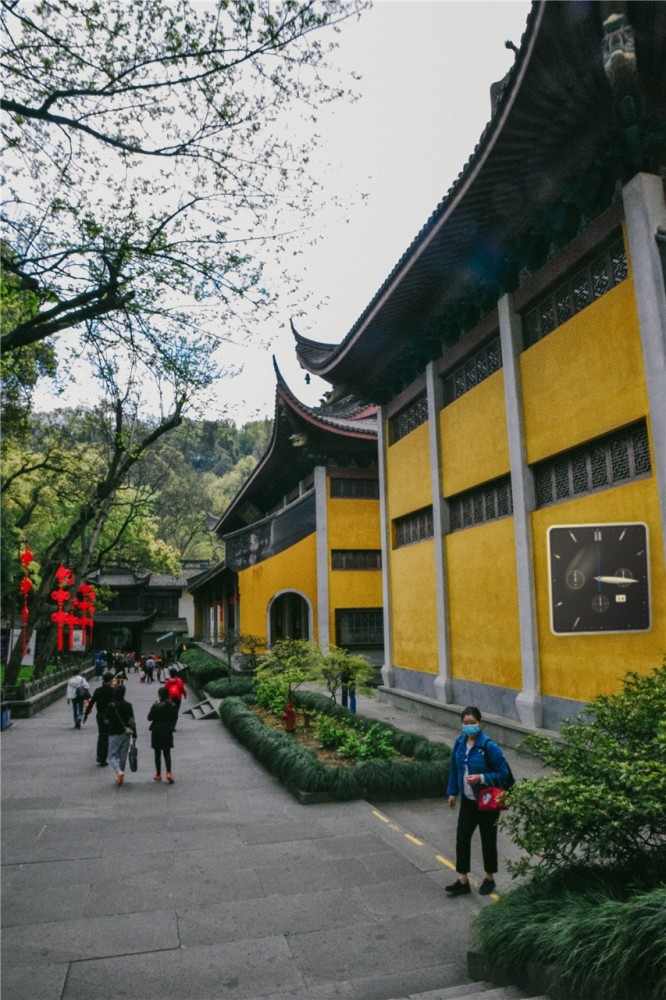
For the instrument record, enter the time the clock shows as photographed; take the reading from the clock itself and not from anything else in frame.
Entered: 3:16
